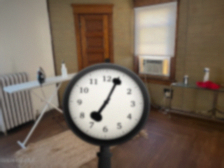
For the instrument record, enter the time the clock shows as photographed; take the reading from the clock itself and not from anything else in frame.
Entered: 7:04
